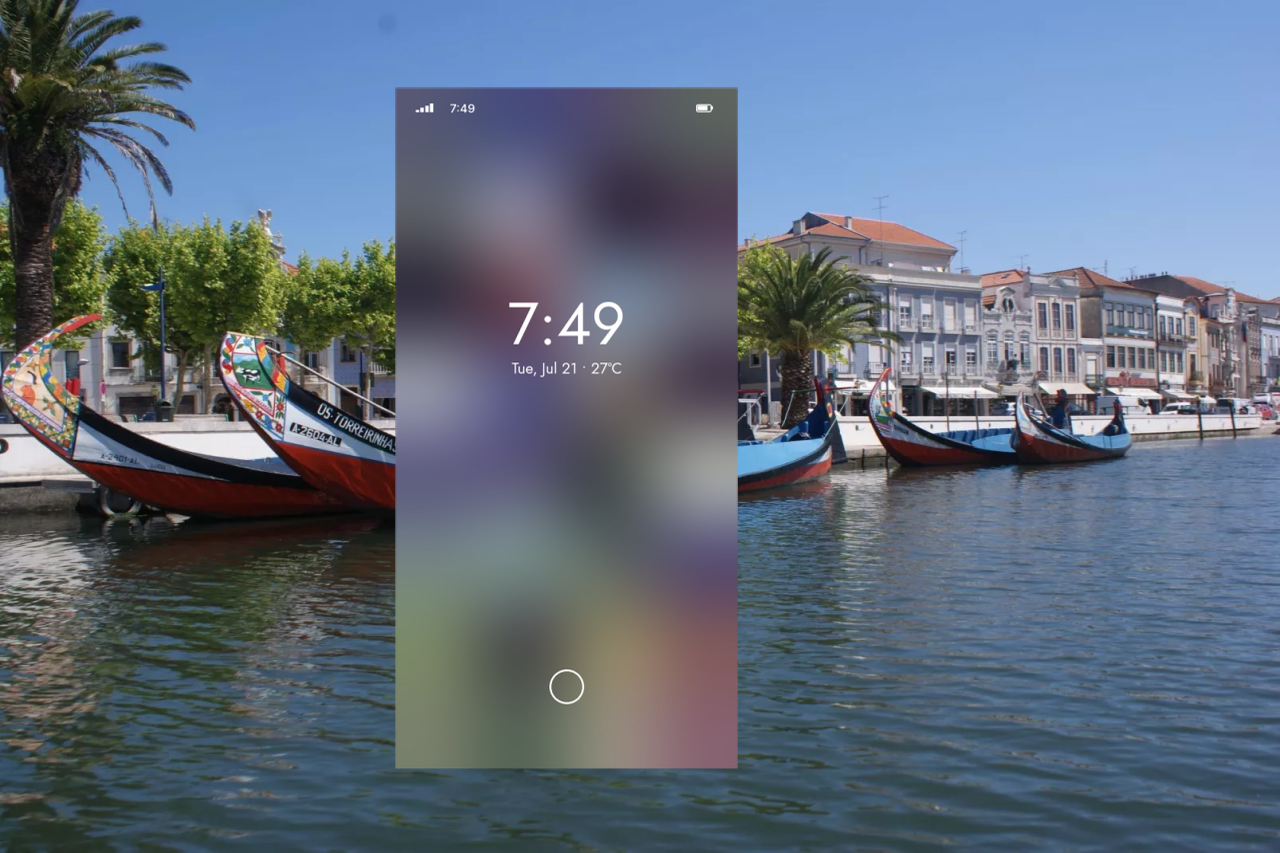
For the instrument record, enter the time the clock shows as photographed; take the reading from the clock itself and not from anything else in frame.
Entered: 7:49
